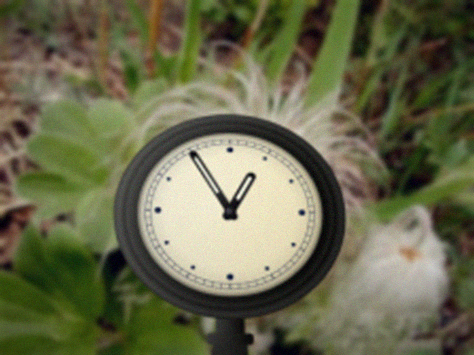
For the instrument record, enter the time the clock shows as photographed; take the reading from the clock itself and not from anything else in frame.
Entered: 12:55
